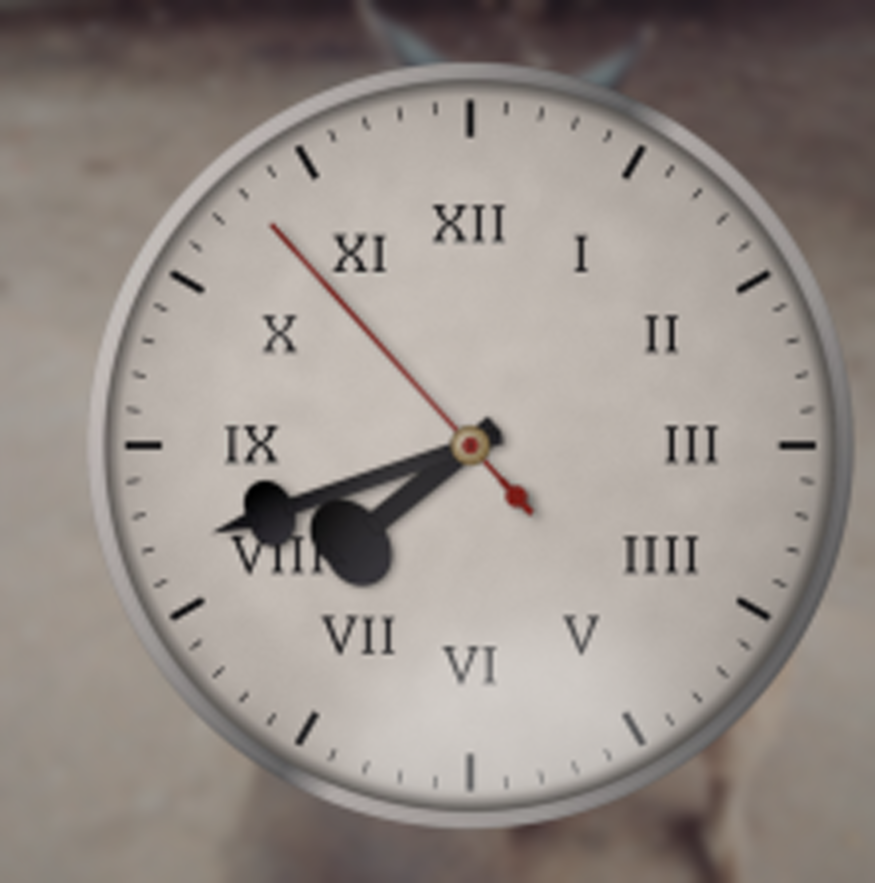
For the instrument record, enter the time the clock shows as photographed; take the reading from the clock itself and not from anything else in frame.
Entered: 7:41:53
